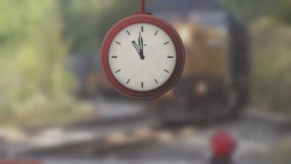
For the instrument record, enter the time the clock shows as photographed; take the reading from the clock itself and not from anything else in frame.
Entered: 10:59
